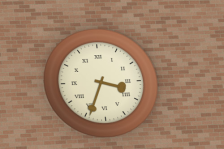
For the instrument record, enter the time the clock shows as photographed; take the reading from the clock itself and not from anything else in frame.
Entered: 3:34
